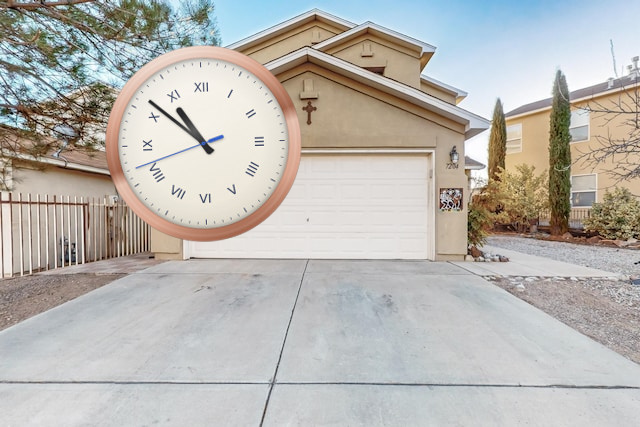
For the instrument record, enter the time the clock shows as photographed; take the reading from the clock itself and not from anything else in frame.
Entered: 10:51:42
